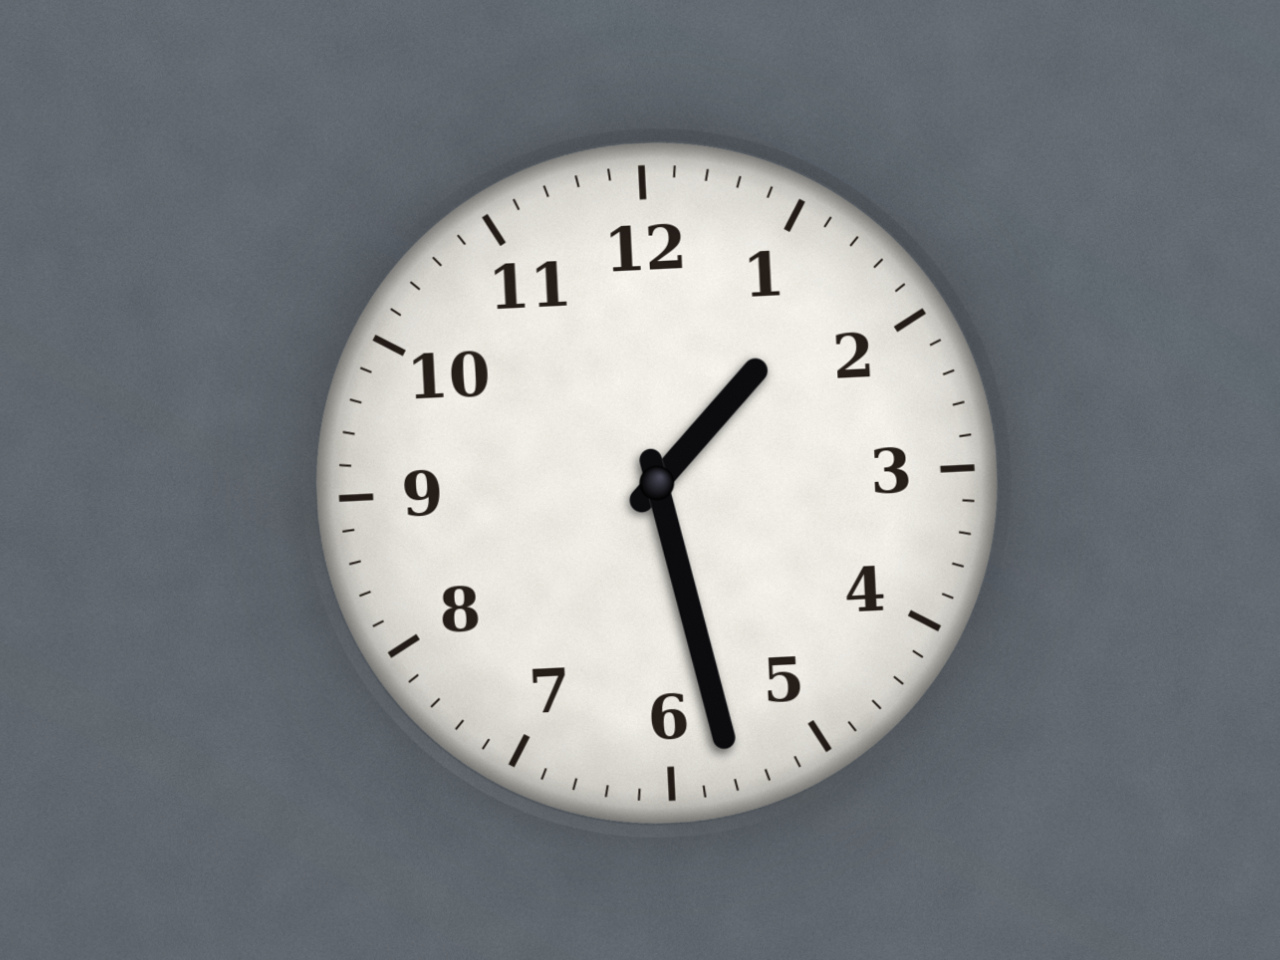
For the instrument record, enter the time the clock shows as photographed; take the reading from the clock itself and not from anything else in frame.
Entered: 1:28
